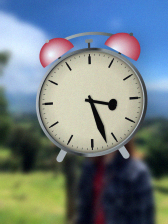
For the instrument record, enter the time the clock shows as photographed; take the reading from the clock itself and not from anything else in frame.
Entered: 3:27
